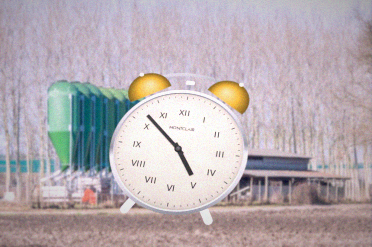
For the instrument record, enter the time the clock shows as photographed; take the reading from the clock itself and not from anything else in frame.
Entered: 4:52
